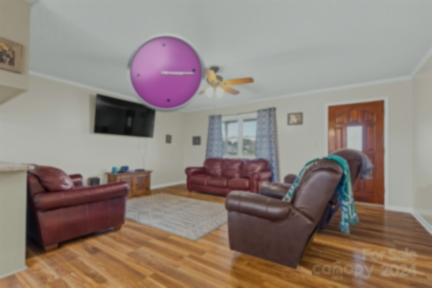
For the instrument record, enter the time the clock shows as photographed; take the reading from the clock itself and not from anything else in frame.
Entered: 3:16
